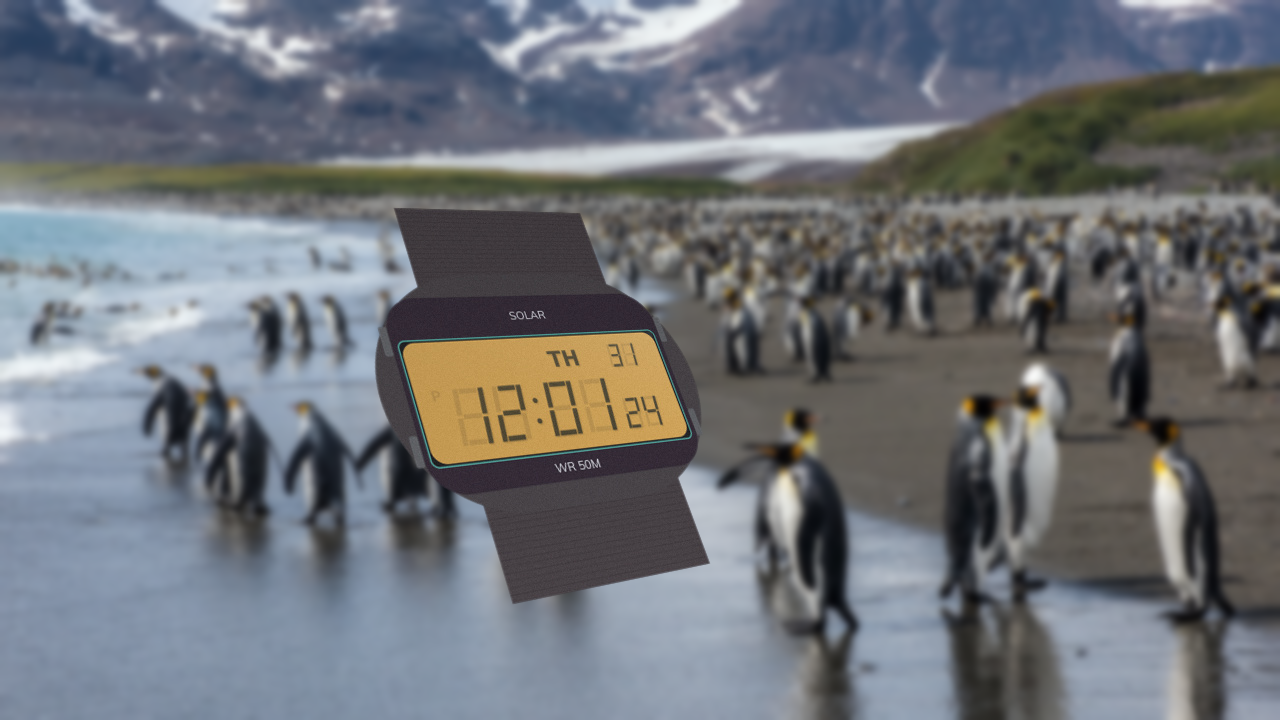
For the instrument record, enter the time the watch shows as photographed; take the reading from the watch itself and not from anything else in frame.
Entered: 12:01:24
